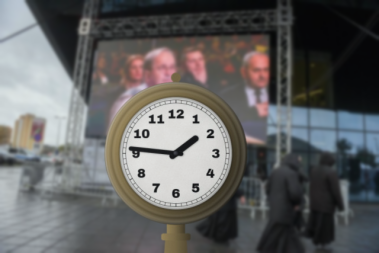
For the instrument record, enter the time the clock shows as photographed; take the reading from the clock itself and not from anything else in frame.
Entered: 1:46
